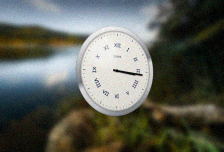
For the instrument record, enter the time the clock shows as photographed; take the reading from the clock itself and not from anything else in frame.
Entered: 3:16
